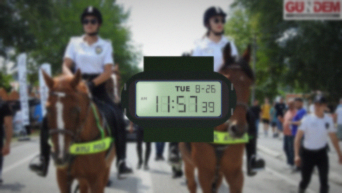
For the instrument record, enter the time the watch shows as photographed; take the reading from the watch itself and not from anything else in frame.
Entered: 11:57:39
